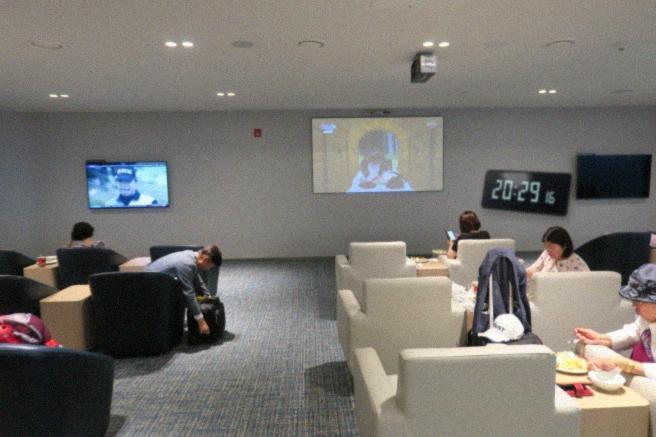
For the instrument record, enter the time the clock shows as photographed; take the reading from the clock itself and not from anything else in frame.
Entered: 20:29
